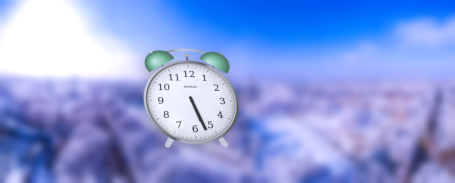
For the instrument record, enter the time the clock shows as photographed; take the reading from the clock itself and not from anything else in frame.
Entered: 5:27
